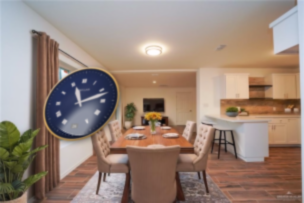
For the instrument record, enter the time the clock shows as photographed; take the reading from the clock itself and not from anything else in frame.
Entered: 11:12
